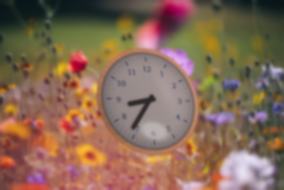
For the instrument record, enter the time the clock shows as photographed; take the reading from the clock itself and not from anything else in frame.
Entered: 8:36
